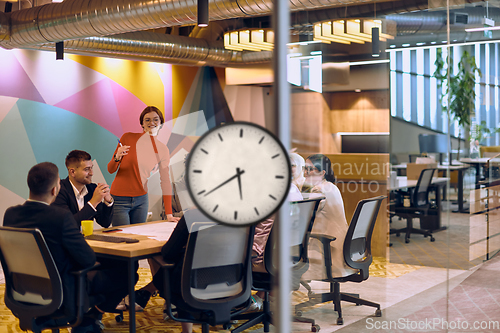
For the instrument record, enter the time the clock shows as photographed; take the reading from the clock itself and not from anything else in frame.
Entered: 5:39
